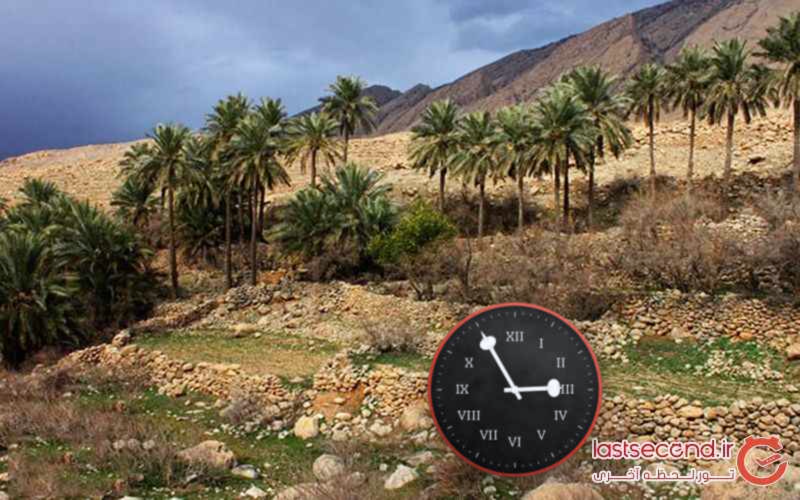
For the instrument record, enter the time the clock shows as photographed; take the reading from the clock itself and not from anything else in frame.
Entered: 2:55
